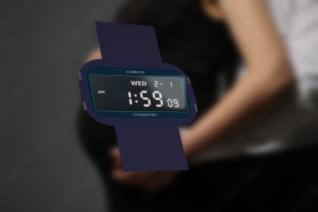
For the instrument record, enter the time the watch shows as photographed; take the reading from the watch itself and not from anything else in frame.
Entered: 1:59
